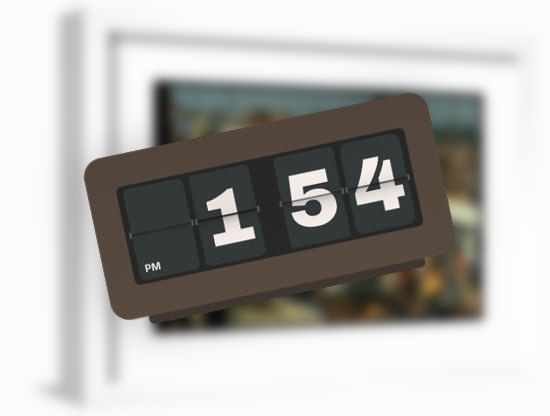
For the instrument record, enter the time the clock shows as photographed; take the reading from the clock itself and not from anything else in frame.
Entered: 1:54
